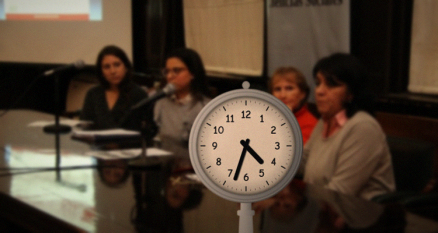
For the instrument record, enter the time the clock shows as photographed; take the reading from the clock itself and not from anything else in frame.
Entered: 4:33
